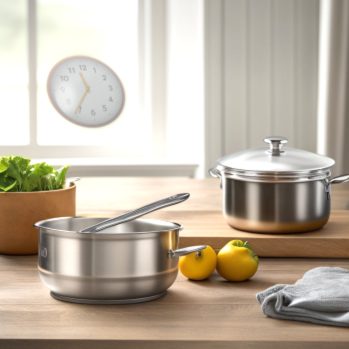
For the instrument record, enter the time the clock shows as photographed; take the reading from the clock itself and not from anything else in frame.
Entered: 11:36
